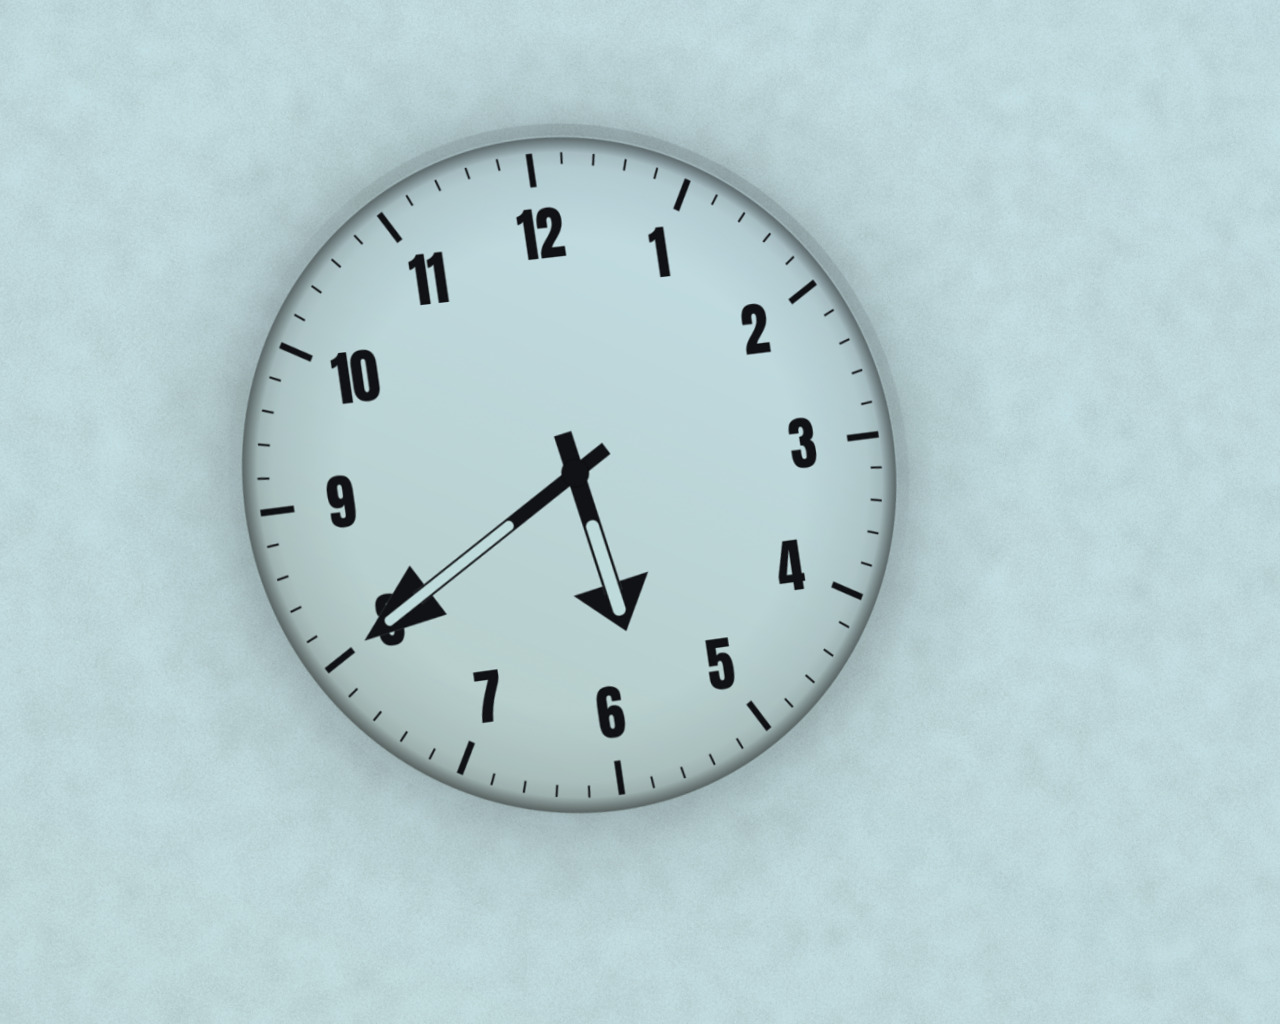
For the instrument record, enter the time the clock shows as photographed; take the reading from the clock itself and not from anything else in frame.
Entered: 5:40
